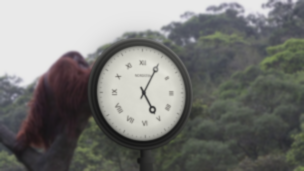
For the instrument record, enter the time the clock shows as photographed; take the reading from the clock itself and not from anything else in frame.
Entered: 5:05
